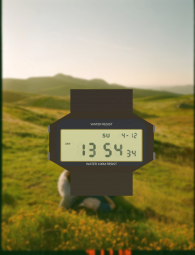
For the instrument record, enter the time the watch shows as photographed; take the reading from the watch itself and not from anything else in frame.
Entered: 13:54:34
